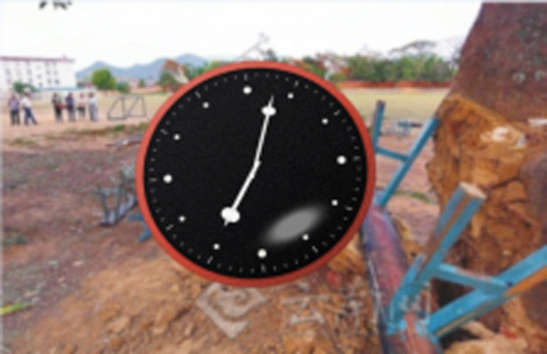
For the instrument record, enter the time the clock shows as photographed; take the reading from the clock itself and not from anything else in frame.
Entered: 7:03
